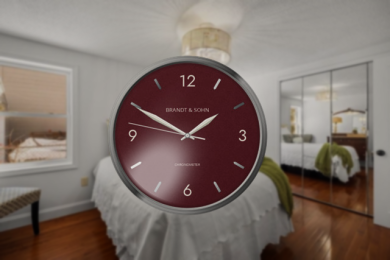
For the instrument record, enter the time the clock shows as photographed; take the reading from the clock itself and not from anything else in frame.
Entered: 1:49:47
